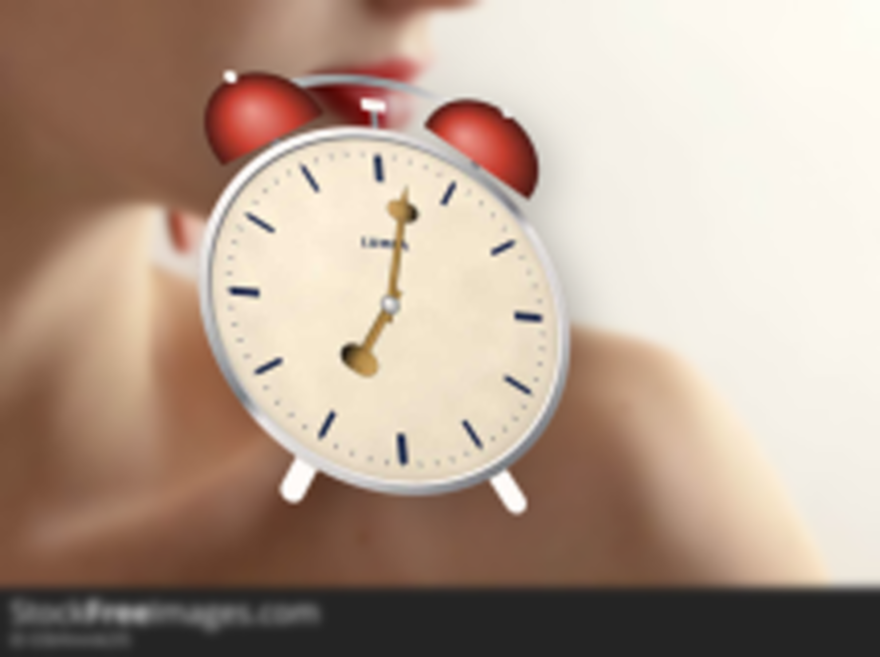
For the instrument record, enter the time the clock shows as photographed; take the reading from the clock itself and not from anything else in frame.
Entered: 7:02
